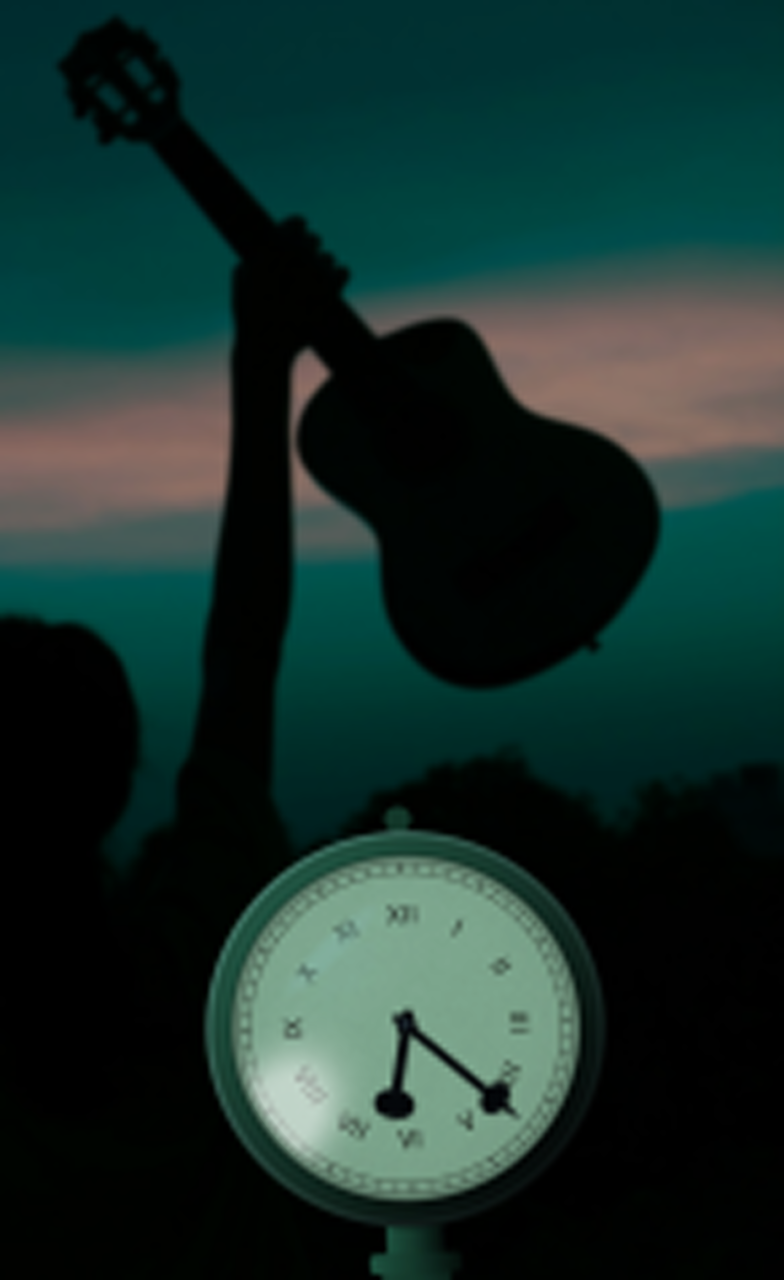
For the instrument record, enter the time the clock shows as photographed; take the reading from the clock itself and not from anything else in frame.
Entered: 6:22
